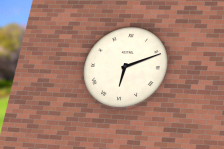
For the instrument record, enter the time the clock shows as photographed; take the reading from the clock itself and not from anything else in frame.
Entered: 6:11
